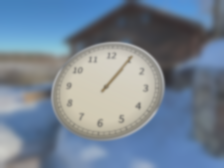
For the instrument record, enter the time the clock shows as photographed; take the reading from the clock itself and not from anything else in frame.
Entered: 1:05
